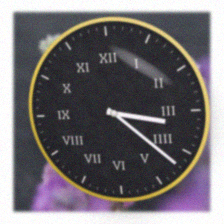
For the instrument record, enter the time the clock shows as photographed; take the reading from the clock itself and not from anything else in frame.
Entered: 3:22
